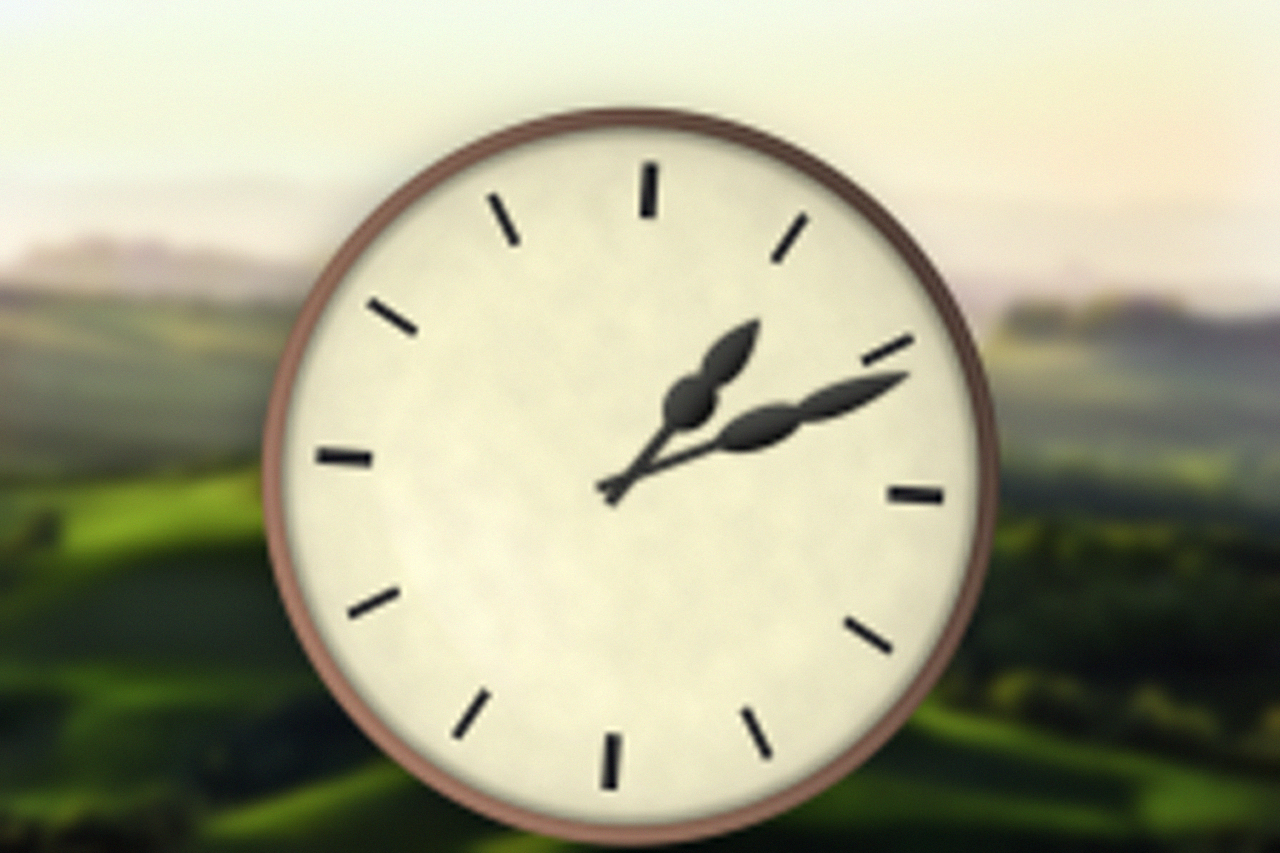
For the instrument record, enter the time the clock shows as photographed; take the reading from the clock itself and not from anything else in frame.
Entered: 1:11
